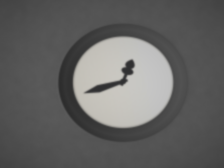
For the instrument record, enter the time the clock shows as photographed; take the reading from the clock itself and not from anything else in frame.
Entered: 12:42
